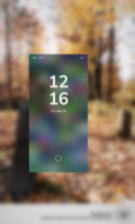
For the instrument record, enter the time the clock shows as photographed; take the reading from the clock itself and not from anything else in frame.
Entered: 12:16
